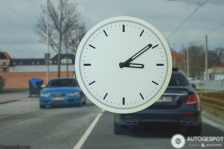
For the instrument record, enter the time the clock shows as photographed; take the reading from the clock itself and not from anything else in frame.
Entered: 3:09
